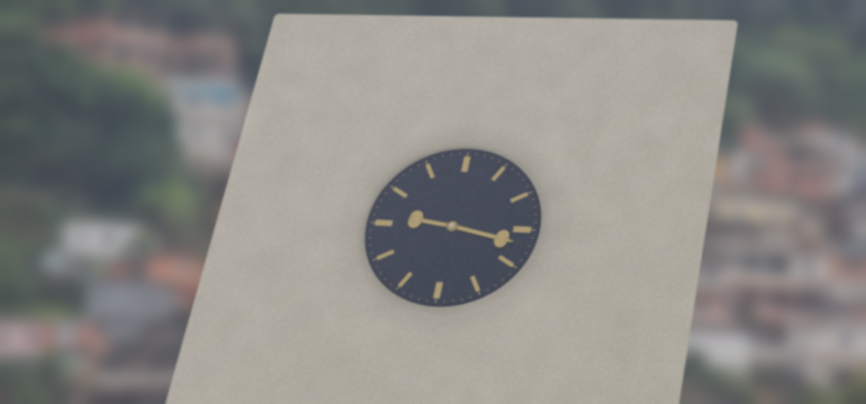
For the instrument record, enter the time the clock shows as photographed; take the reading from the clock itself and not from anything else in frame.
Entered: 9:17
